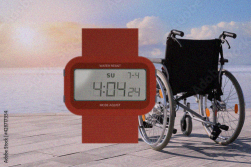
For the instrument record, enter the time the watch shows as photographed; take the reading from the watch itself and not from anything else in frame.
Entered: 4:04:24
